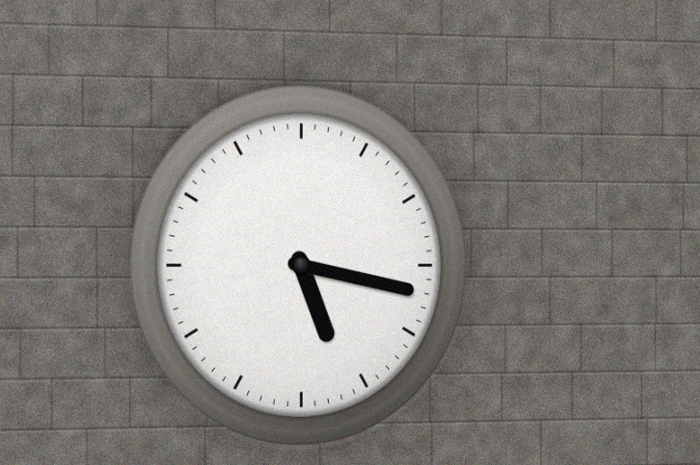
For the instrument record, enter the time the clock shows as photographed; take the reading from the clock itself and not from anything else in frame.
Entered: 5:17
